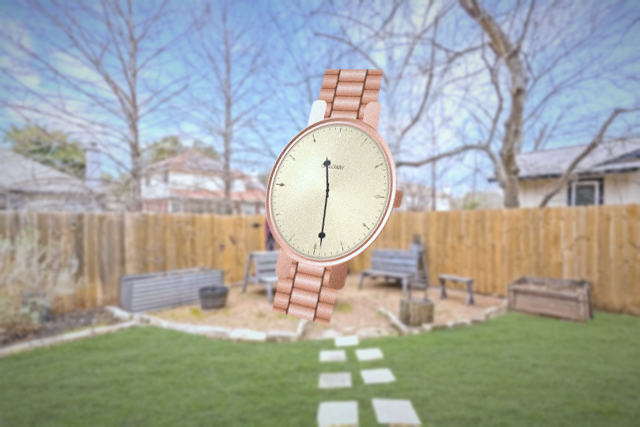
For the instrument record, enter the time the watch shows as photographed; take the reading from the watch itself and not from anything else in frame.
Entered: 11:29
